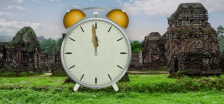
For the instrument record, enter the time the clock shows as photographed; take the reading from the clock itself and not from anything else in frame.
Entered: 11:59
